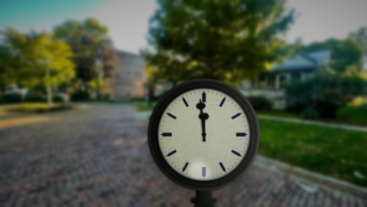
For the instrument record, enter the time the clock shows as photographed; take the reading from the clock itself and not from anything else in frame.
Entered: 11:59
